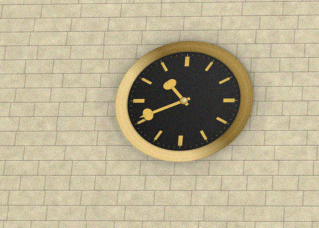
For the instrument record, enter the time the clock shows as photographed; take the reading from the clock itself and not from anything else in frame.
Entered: 10:41
